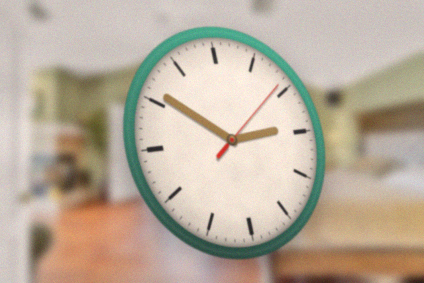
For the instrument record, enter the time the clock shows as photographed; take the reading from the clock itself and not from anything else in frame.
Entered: 2:51:09
